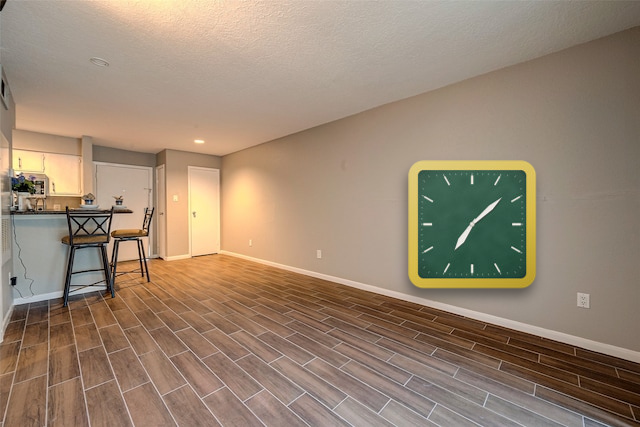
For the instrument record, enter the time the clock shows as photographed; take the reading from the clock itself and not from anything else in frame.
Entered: 7:08
